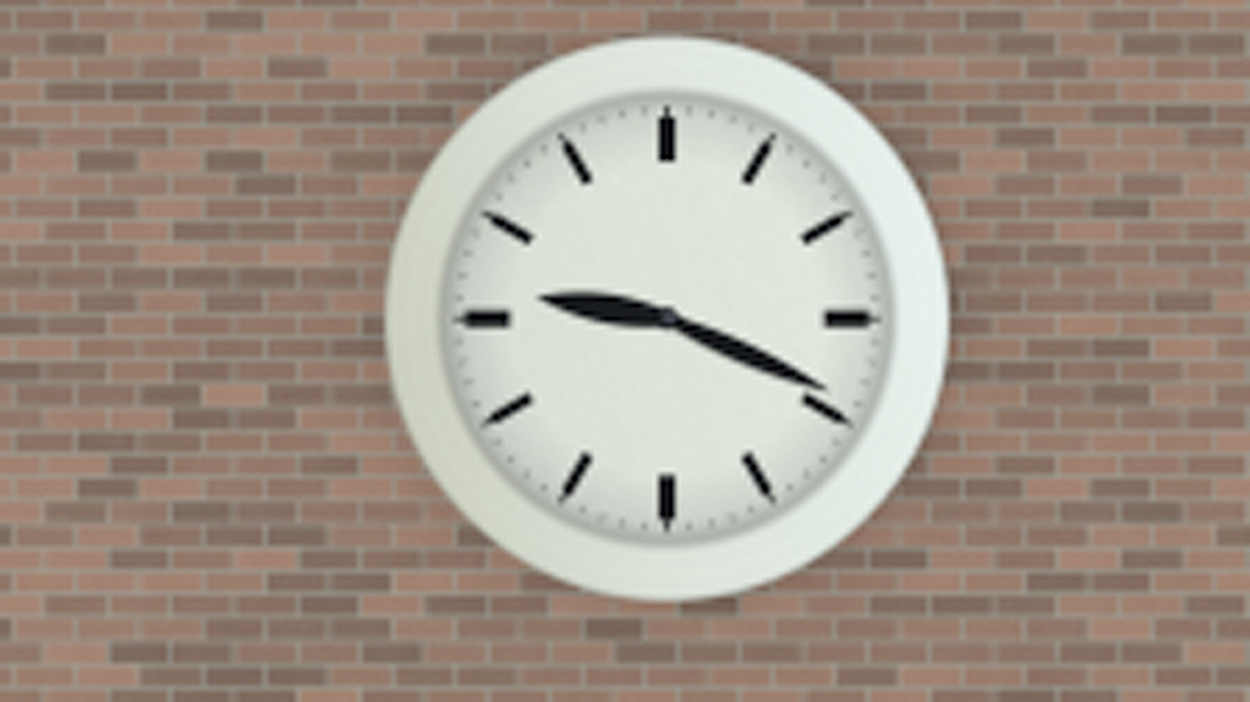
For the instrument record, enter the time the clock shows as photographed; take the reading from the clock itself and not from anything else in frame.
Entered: 9:19
